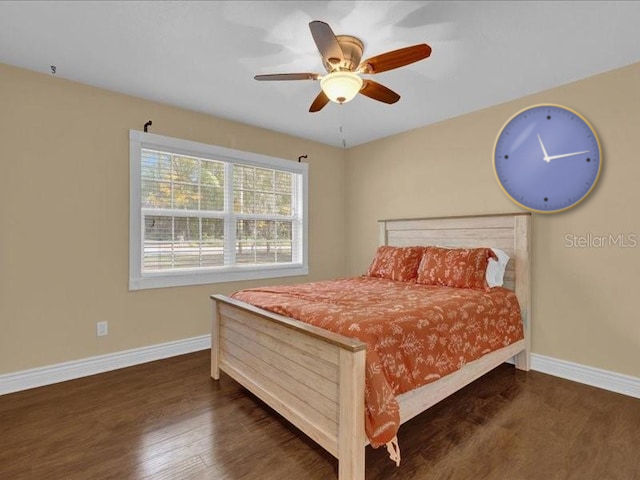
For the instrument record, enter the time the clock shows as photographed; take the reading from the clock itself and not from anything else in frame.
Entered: 11:13
